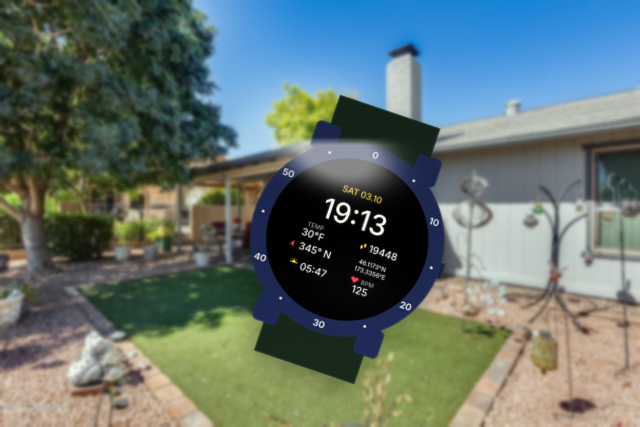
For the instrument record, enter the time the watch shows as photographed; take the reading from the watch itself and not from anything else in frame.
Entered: 19:13
